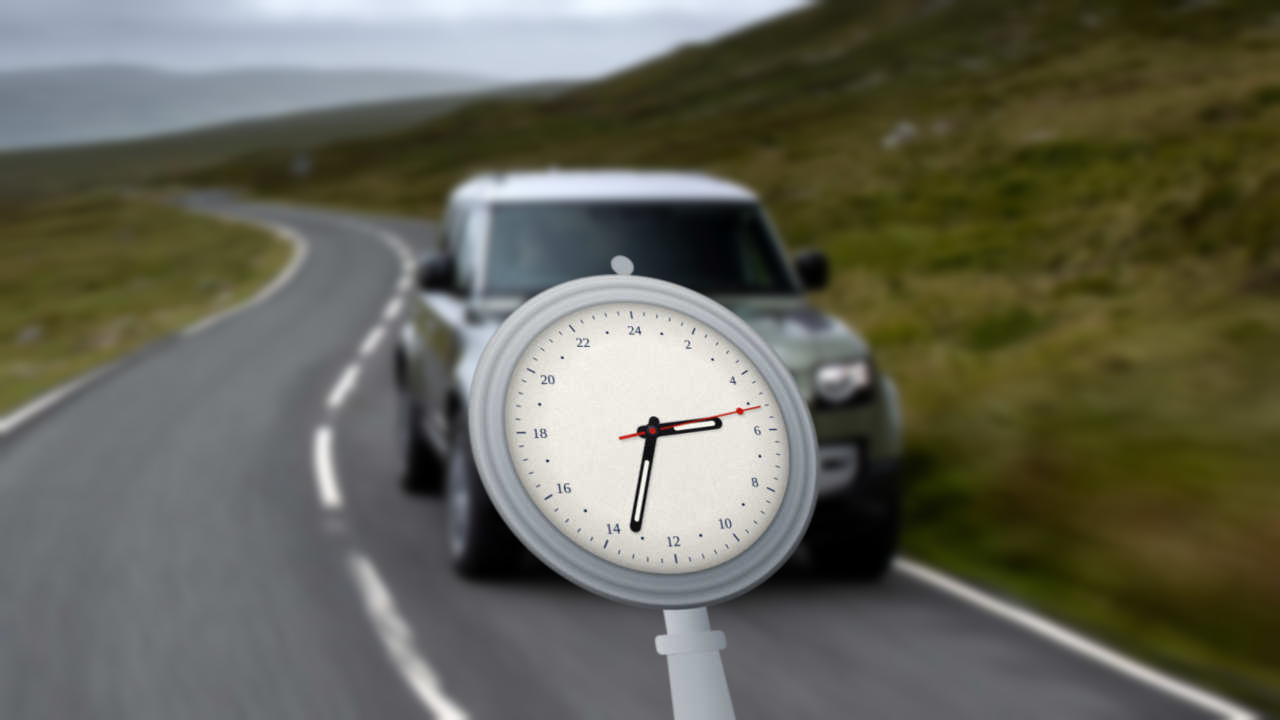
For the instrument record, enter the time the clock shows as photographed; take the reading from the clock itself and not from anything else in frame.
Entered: 5:33:13
